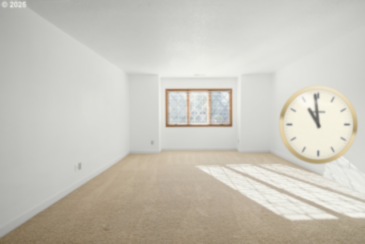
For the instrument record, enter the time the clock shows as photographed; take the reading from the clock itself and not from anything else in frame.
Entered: 10:59
